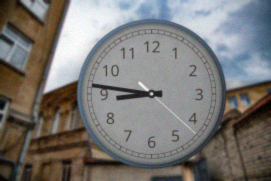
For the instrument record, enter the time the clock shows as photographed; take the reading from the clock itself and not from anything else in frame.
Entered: 8:46:22
